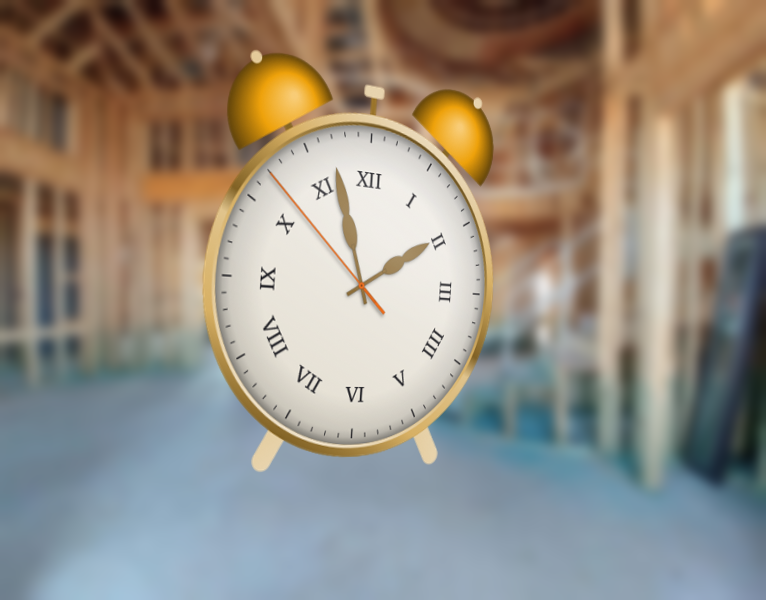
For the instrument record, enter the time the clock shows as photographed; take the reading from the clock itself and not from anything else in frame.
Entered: 1:56:52
